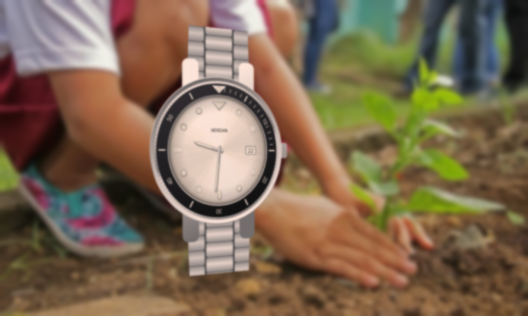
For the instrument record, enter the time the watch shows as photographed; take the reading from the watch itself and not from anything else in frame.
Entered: 9:31
